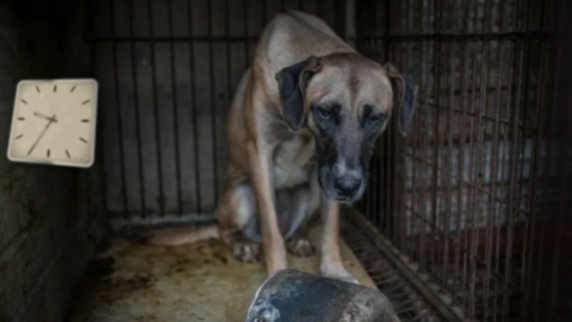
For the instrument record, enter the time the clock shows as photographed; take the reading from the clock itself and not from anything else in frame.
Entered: 9:35
